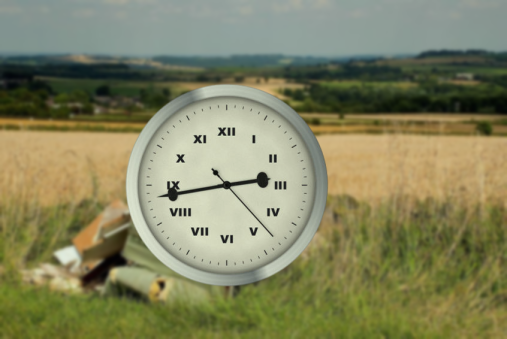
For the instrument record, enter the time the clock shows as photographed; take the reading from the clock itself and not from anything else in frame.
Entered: 2:43:23
